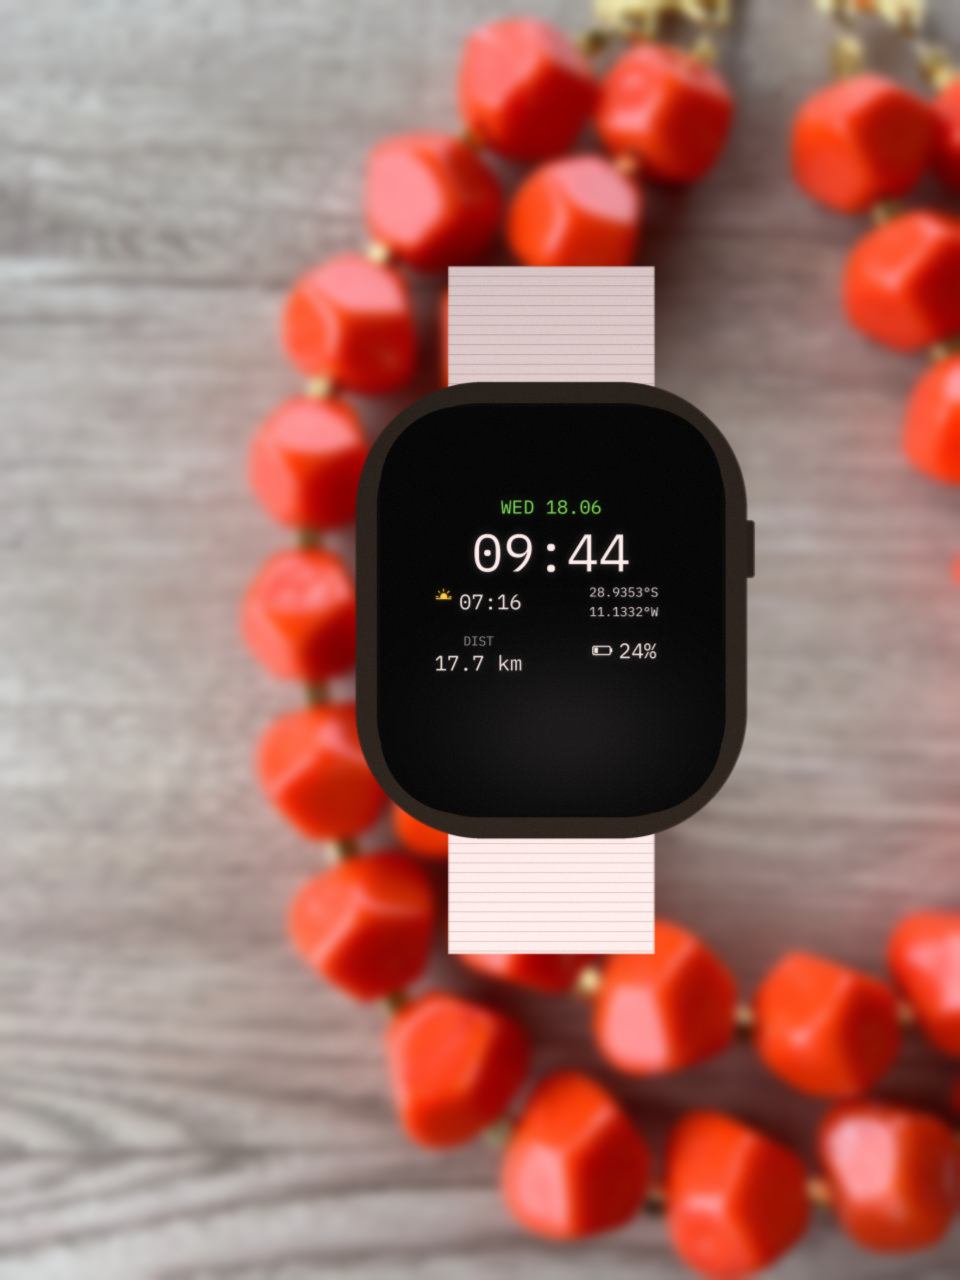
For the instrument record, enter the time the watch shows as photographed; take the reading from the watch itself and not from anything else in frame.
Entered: 9:44
